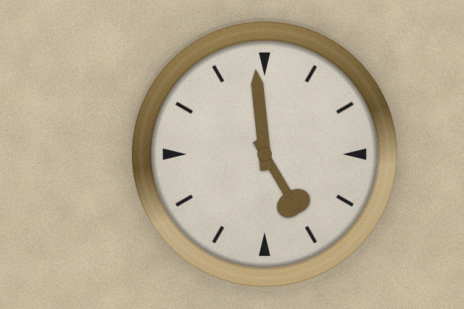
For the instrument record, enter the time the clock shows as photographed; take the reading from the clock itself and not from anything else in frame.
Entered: 4:59
